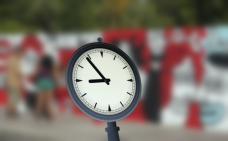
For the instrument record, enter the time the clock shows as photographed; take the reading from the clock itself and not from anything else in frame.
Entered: 8:54
